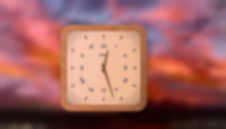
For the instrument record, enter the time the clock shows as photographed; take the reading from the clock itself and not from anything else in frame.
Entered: 12:27
